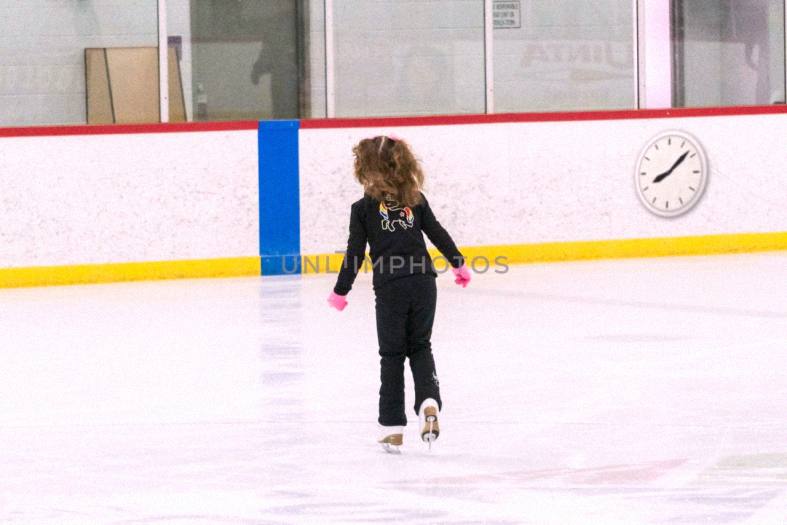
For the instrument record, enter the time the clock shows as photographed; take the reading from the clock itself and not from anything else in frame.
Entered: 8:08
